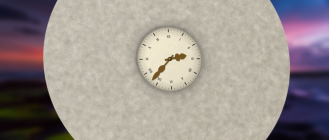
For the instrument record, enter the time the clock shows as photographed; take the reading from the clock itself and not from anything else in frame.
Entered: 2:37
